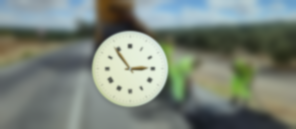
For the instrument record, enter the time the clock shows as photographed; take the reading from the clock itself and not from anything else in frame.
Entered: 2:54
